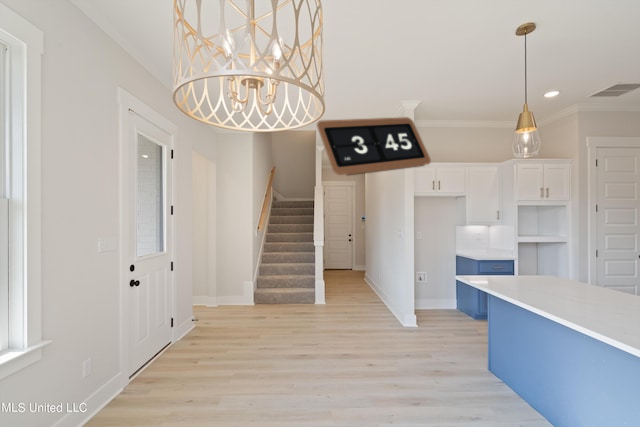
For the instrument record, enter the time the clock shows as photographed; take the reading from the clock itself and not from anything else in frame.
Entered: 3:45
